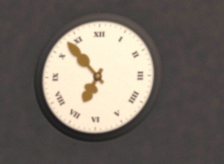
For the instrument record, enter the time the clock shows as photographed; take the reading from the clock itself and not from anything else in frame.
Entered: 6:53
